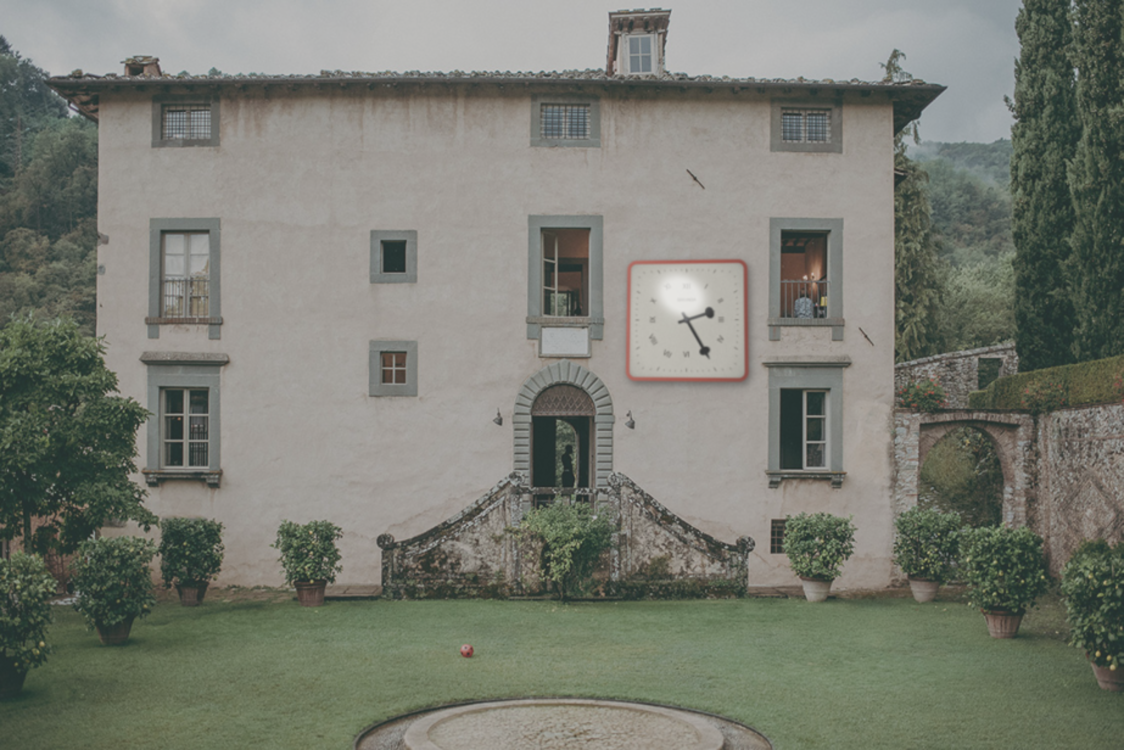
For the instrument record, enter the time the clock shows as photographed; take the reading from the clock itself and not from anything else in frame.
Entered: 2:25
